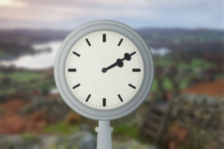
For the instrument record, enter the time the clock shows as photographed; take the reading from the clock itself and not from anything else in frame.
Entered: 2:10
